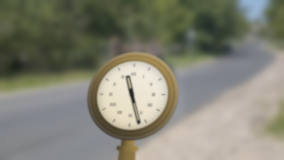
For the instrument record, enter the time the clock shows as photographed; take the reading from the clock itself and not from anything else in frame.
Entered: 11:27
